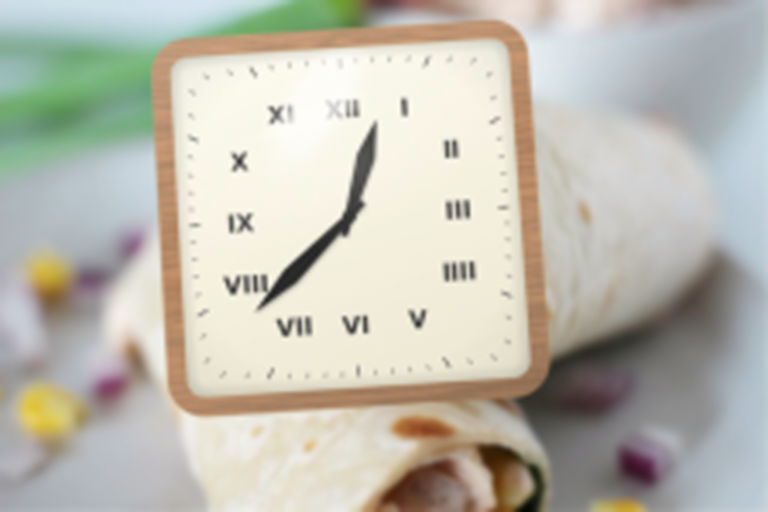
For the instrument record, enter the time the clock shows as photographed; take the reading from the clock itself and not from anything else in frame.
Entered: 12:38
